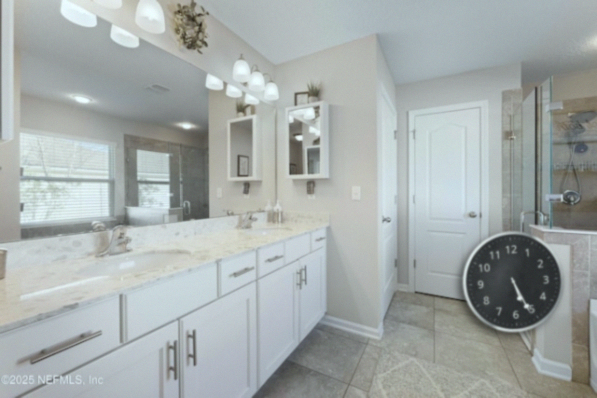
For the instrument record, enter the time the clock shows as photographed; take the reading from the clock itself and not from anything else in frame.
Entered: 5:26
